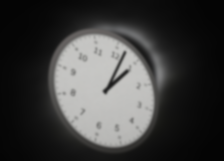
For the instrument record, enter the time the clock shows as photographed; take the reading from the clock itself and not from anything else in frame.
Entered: 1:02
